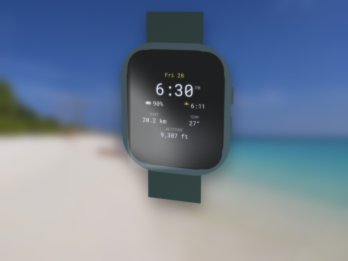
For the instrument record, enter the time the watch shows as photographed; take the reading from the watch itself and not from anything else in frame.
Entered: 6:30
